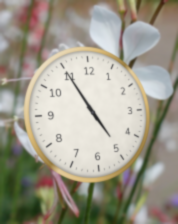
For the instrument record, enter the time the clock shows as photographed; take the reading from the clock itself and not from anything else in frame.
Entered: 4:55
